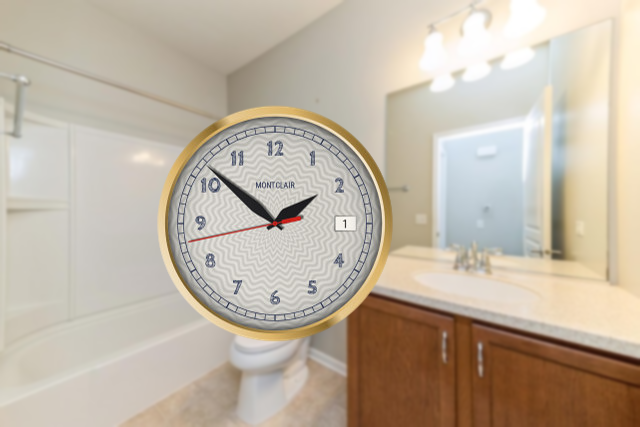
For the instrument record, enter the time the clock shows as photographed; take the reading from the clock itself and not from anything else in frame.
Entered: 1:51:43
